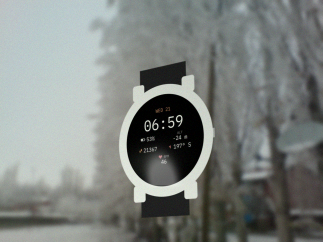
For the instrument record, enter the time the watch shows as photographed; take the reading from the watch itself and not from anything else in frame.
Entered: 6:59
